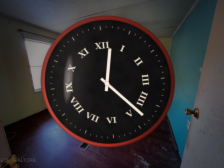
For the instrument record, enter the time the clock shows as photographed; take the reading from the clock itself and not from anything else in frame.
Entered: 12:23
